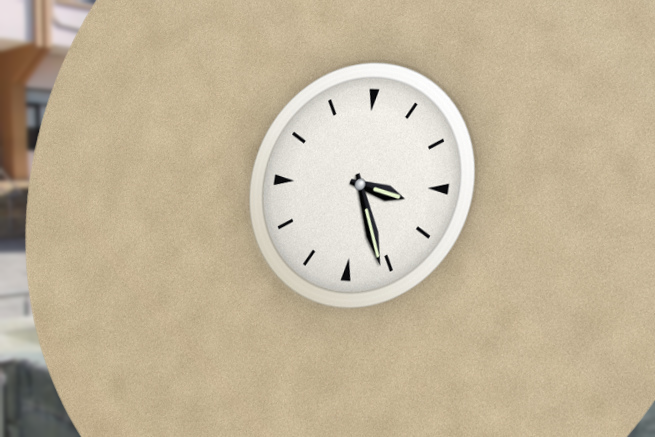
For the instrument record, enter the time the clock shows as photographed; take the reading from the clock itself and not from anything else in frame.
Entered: 3:26
